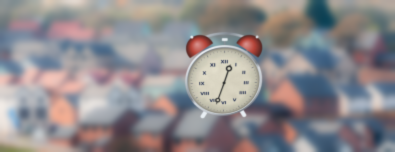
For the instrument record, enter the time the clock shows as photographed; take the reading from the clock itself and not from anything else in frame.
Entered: 12:33
